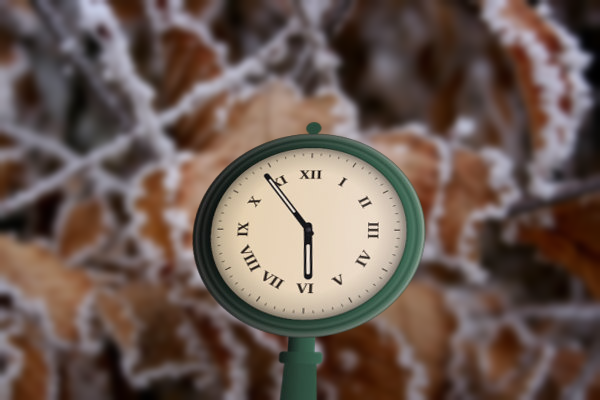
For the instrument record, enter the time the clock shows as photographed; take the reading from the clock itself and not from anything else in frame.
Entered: 5:54
